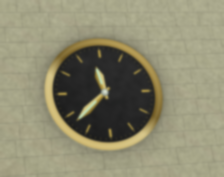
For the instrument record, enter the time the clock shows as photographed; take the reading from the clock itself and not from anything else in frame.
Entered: 11:38
